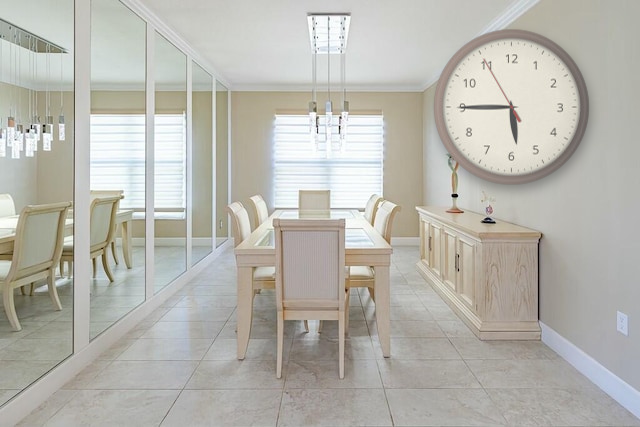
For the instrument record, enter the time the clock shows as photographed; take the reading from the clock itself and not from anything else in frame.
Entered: 5:44:55
